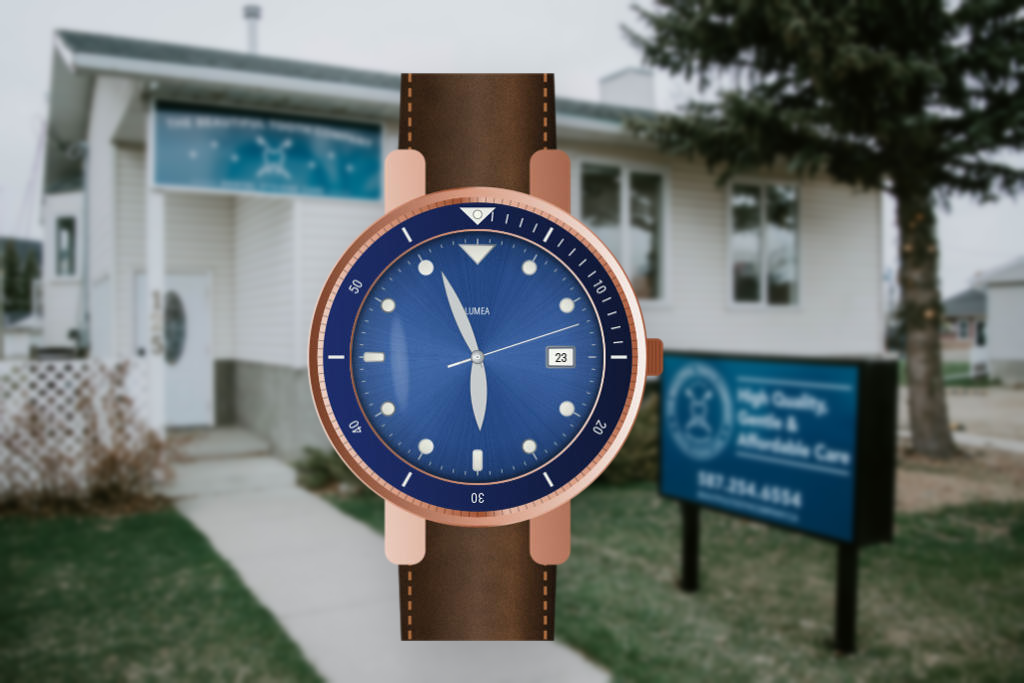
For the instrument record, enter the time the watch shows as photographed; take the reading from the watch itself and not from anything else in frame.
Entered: 5:56:12
